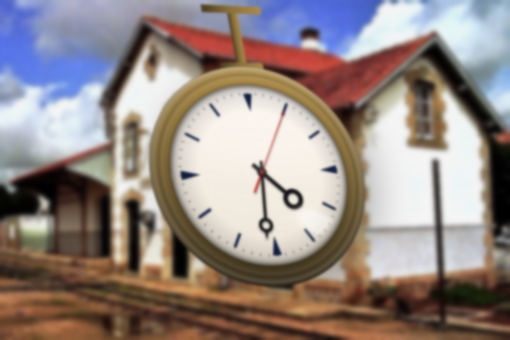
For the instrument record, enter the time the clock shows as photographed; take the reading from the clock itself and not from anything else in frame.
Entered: 4:31:05
